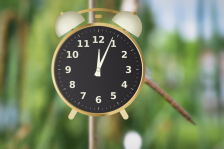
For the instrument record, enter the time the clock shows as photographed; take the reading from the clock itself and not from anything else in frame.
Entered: 12:04
